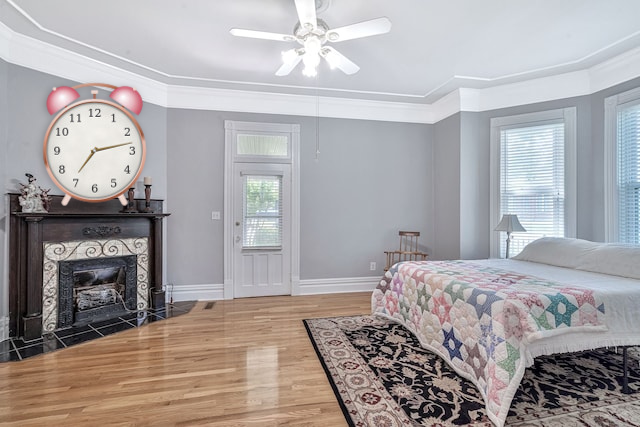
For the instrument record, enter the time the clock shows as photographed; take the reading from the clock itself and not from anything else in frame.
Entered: 7:13
